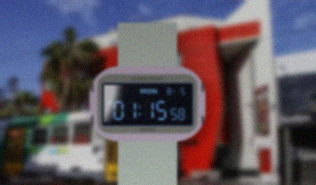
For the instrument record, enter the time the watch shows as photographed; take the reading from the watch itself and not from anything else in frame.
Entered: 1:15:58
